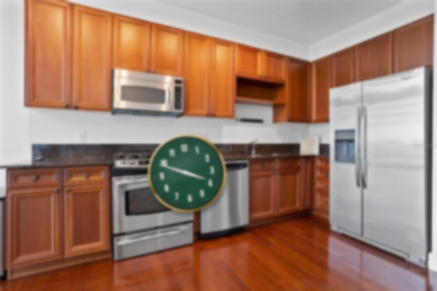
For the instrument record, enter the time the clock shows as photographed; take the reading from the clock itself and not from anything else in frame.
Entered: 3:49
